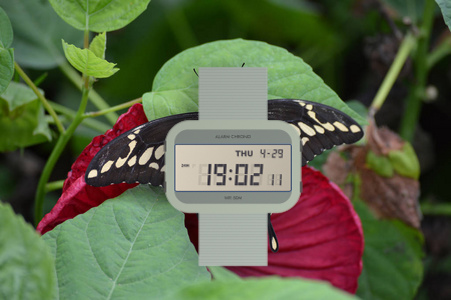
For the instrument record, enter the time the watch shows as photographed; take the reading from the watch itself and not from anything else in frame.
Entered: 19:02:11
